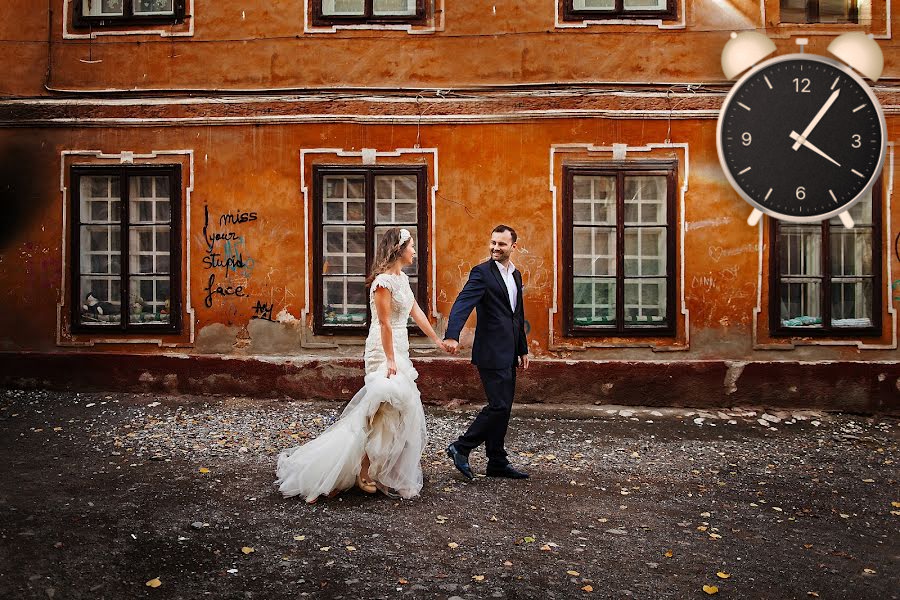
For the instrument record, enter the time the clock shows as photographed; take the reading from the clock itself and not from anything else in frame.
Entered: 4:06
